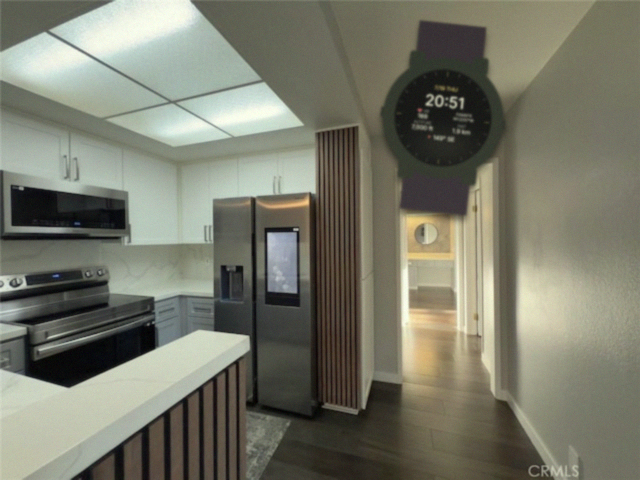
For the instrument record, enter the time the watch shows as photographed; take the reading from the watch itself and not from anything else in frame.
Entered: 20:51
